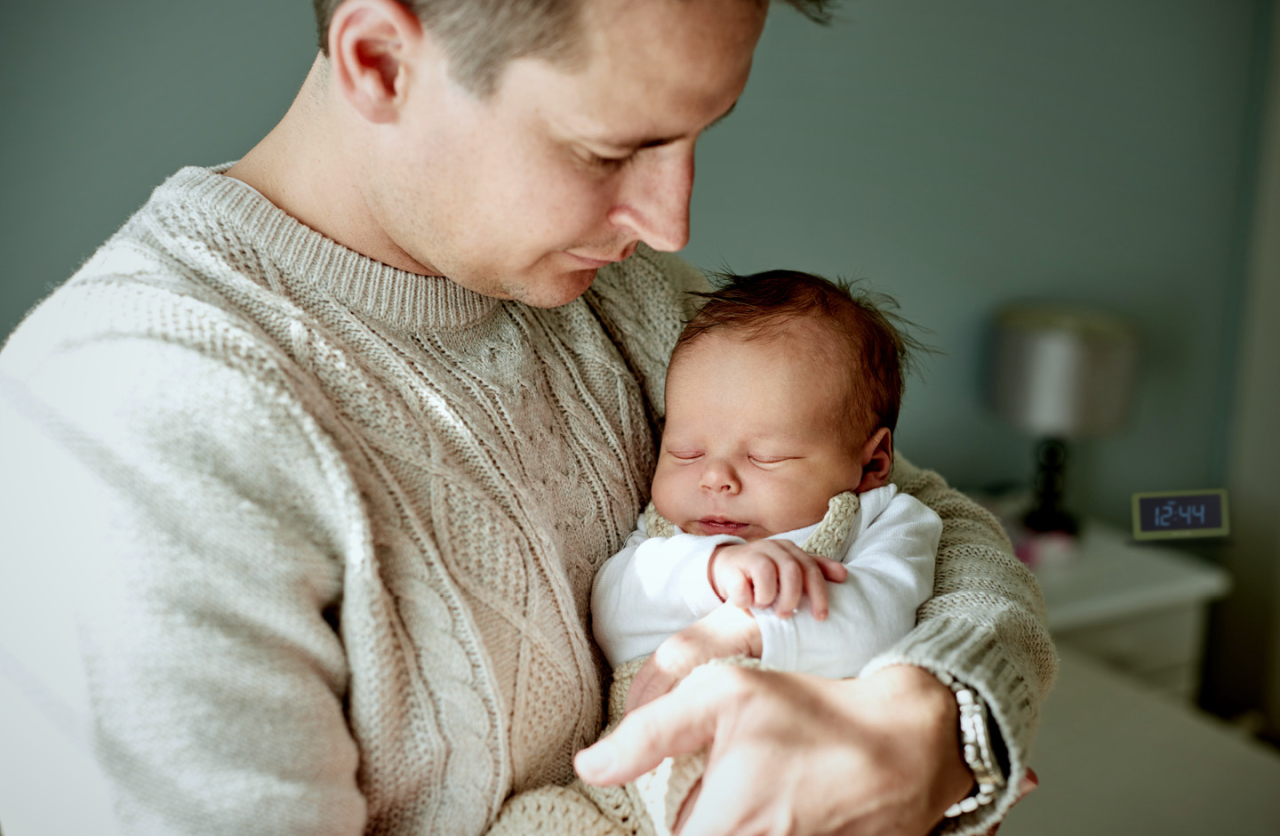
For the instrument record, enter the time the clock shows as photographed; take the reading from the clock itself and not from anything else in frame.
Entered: 12:44
